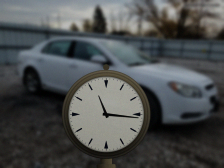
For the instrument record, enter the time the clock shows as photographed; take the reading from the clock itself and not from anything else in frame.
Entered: 11:16
